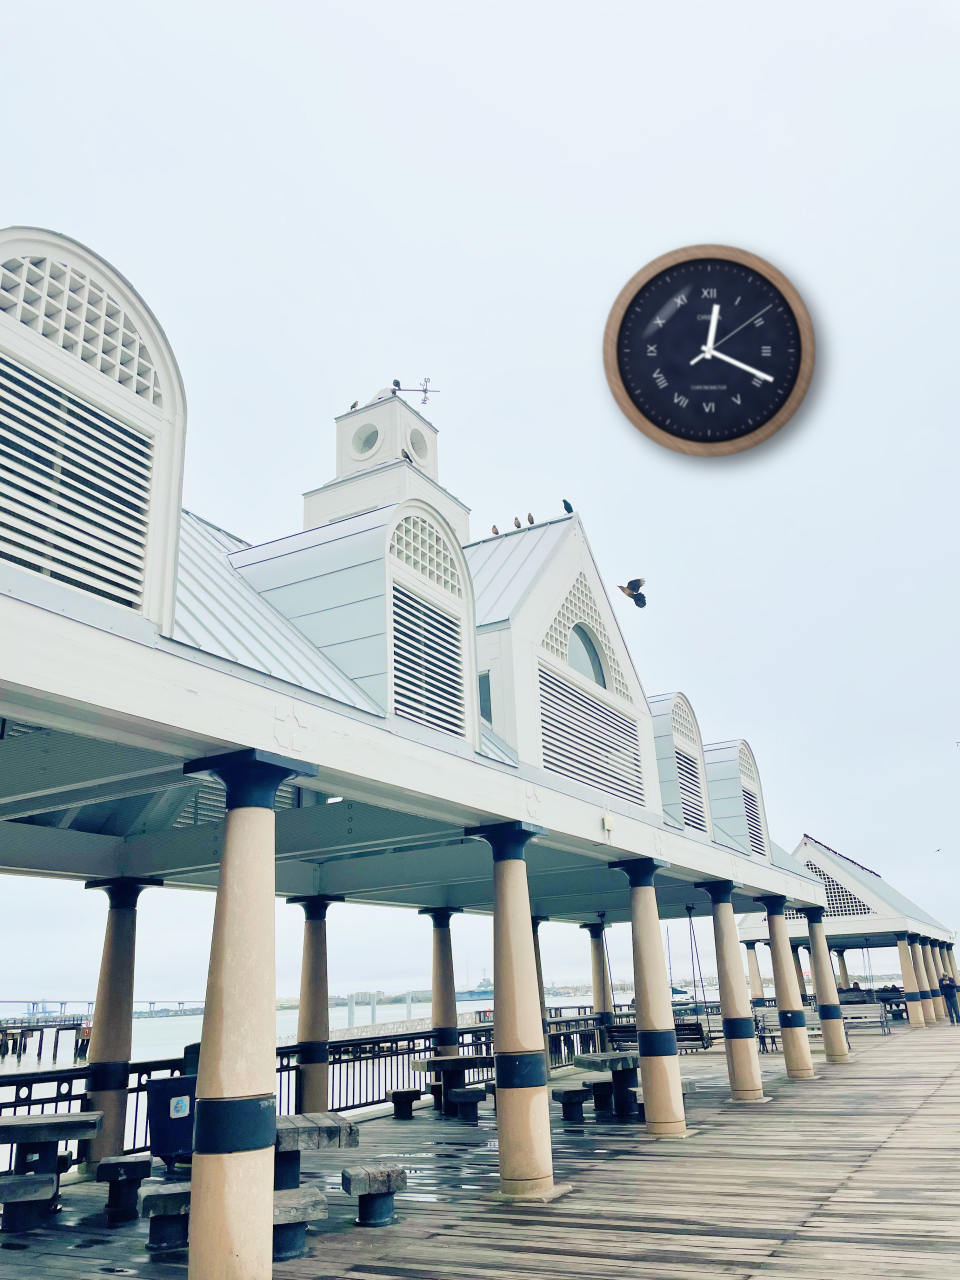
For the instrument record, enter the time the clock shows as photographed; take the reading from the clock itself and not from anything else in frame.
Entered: 12:19:09
